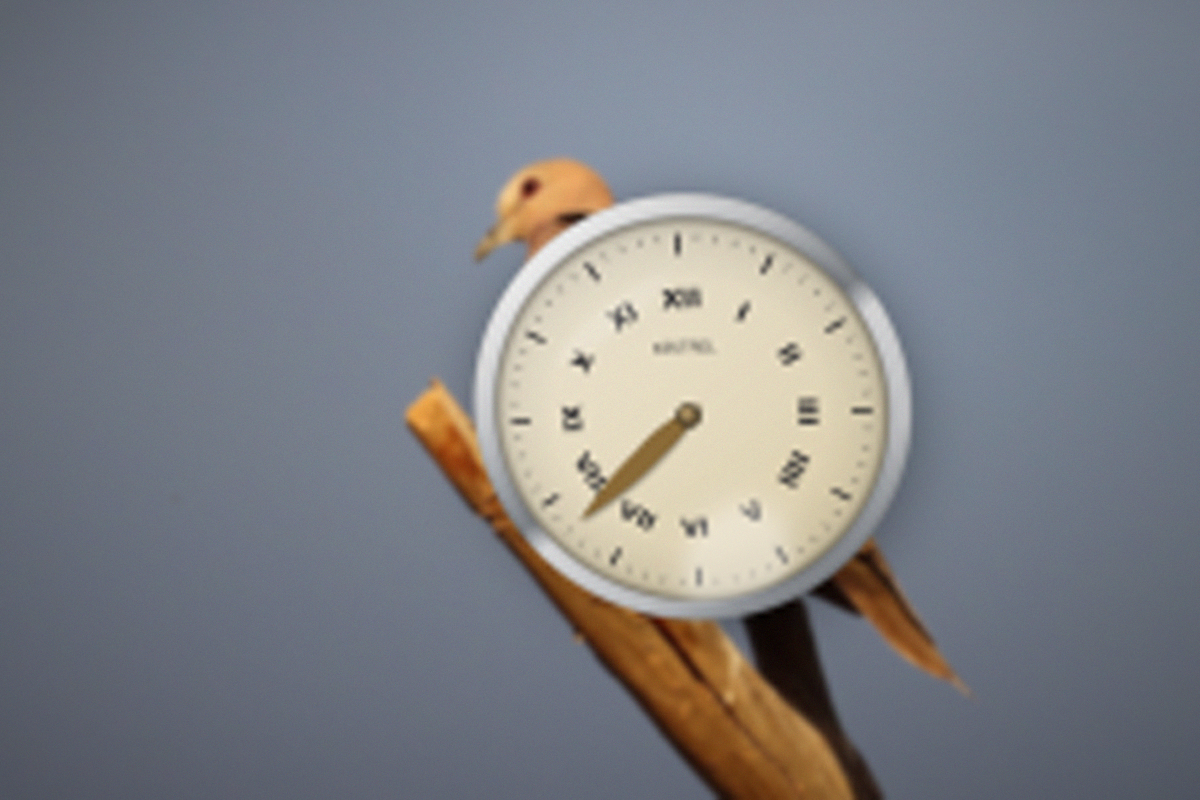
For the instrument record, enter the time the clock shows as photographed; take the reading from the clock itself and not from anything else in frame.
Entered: 7:38
